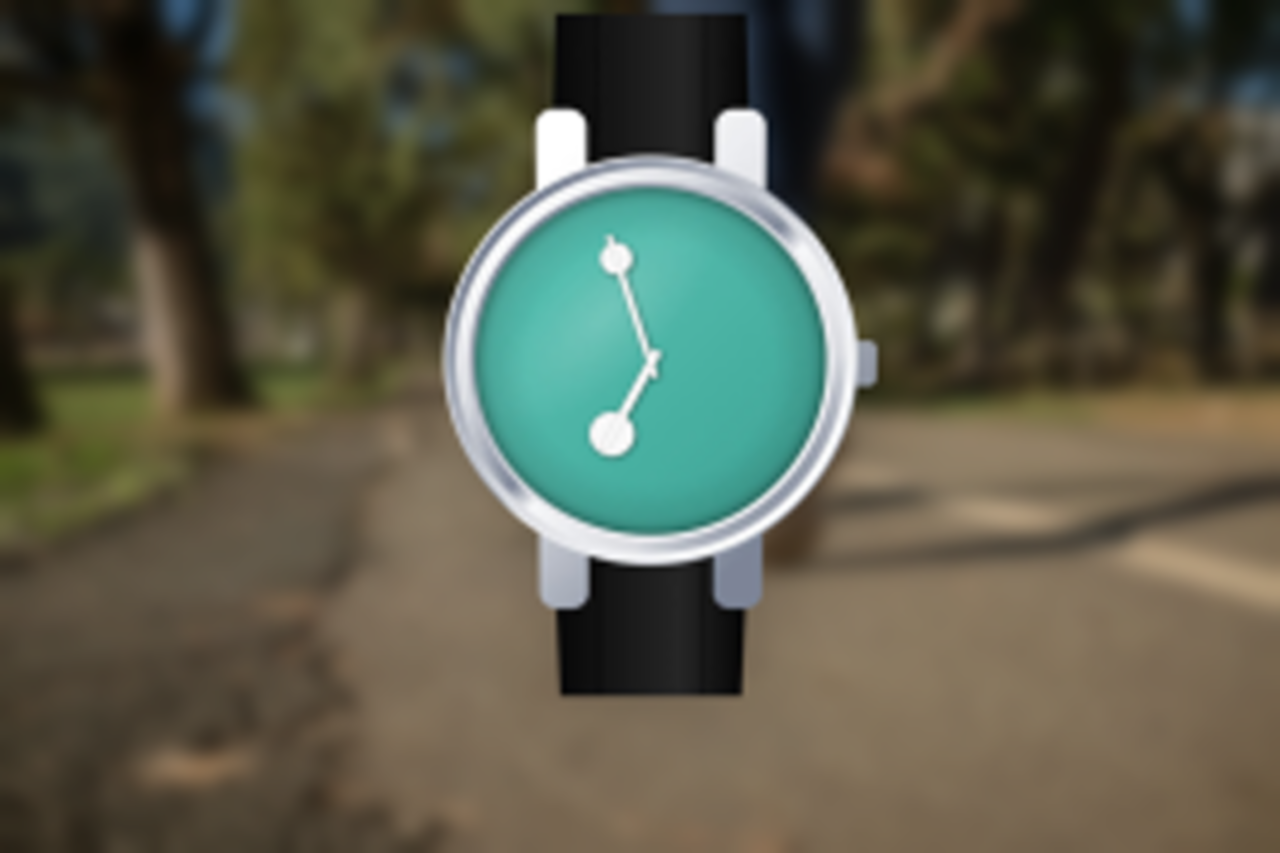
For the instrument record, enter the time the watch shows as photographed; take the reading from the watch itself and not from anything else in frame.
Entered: 6:57
